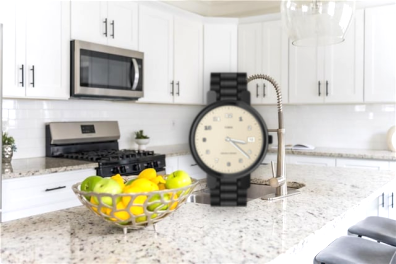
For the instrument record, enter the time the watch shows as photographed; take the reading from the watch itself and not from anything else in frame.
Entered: 3:22
